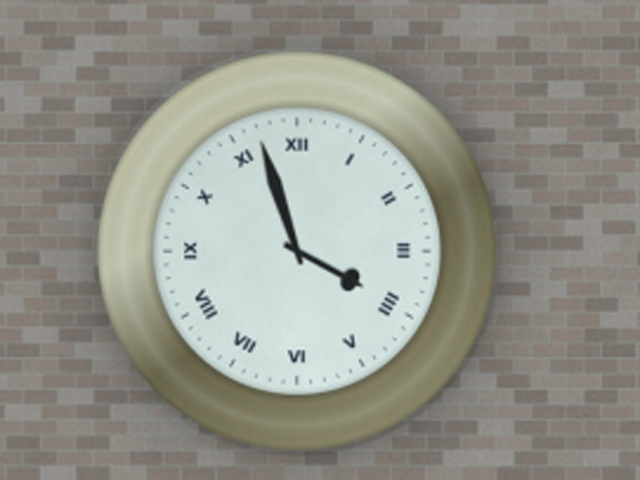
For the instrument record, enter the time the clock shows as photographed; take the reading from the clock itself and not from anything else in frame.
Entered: 3:57
